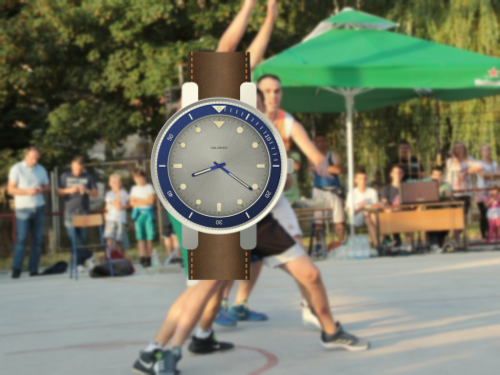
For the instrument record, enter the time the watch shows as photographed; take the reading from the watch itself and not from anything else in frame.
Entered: 8:21
